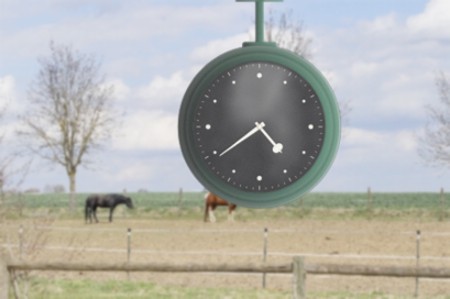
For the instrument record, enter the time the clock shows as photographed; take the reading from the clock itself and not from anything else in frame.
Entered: 4:39
